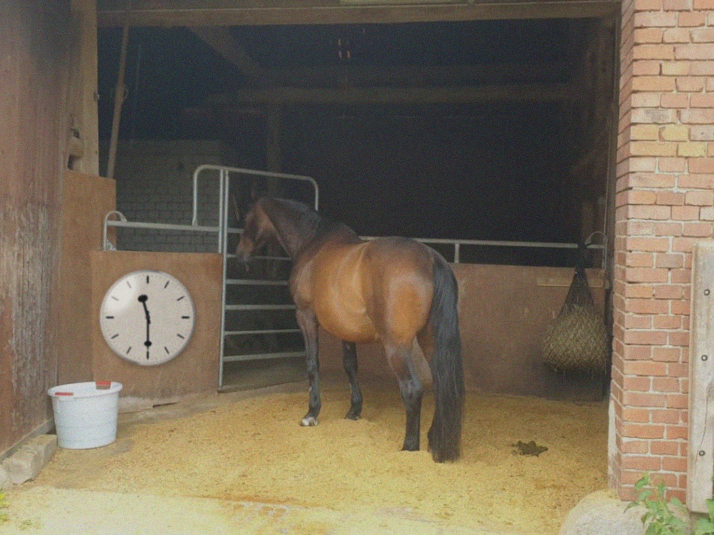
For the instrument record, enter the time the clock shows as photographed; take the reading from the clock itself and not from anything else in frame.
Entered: 11:30
